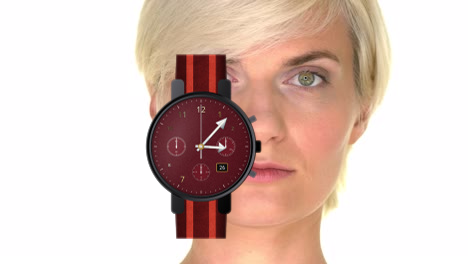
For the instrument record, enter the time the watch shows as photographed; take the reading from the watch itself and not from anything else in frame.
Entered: 3:07
